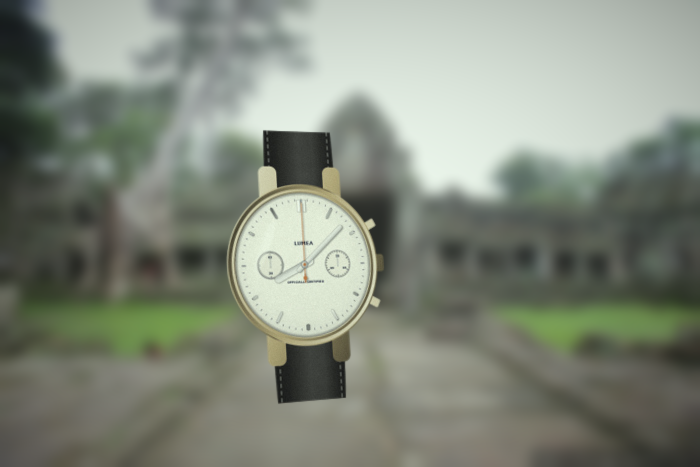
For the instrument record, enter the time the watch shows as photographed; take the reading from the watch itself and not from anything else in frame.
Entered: 8:08
